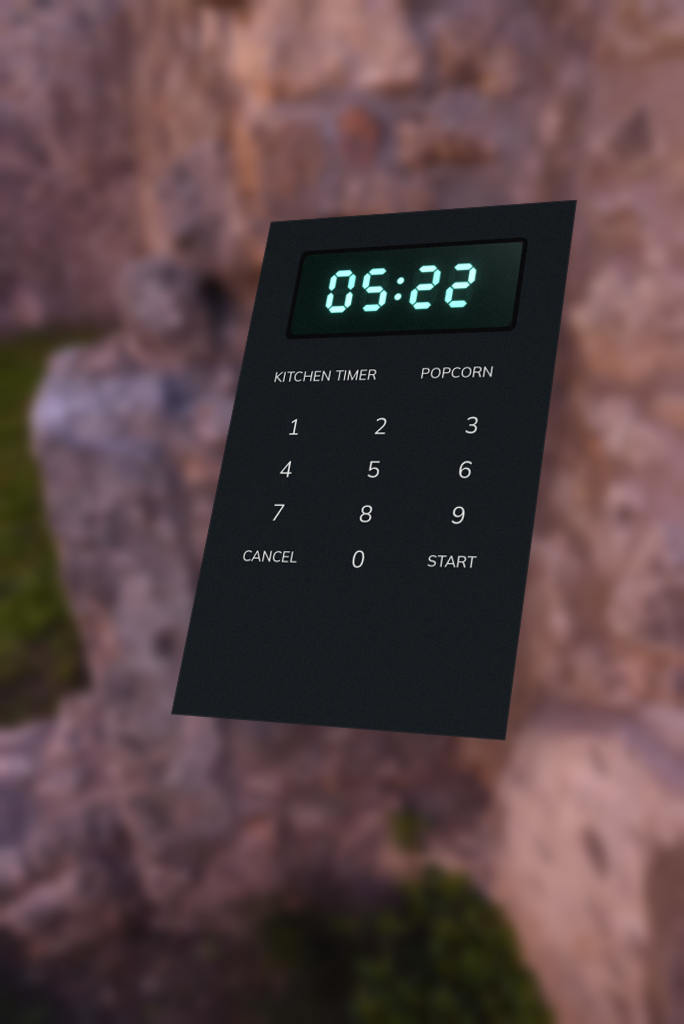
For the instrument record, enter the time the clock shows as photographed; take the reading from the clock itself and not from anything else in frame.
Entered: 5:22
